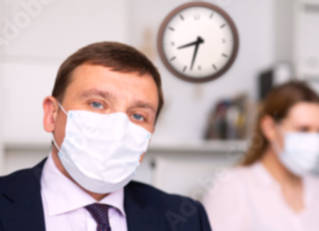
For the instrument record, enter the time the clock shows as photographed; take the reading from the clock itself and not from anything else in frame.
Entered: 8:33
